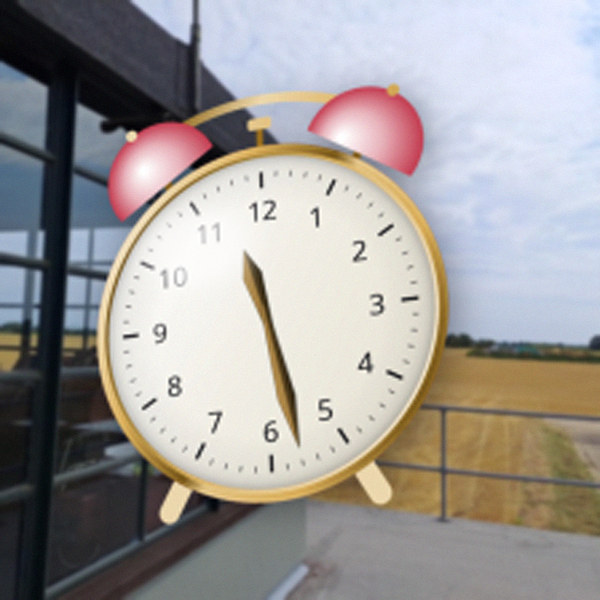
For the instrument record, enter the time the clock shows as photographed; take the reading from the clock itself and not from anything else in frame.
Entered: 11:28
